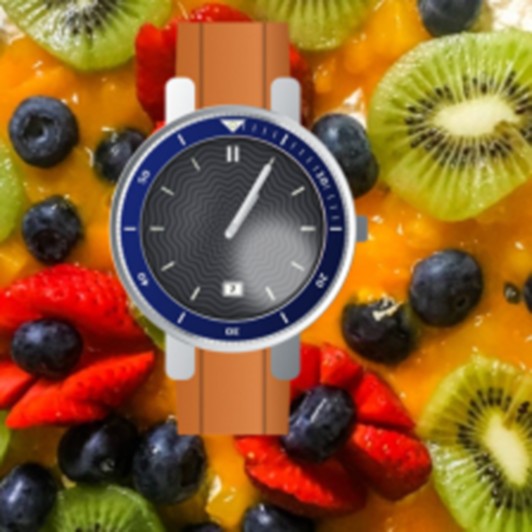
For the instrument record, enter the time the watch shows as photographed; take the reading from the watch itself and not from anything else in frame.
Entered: 1:05
